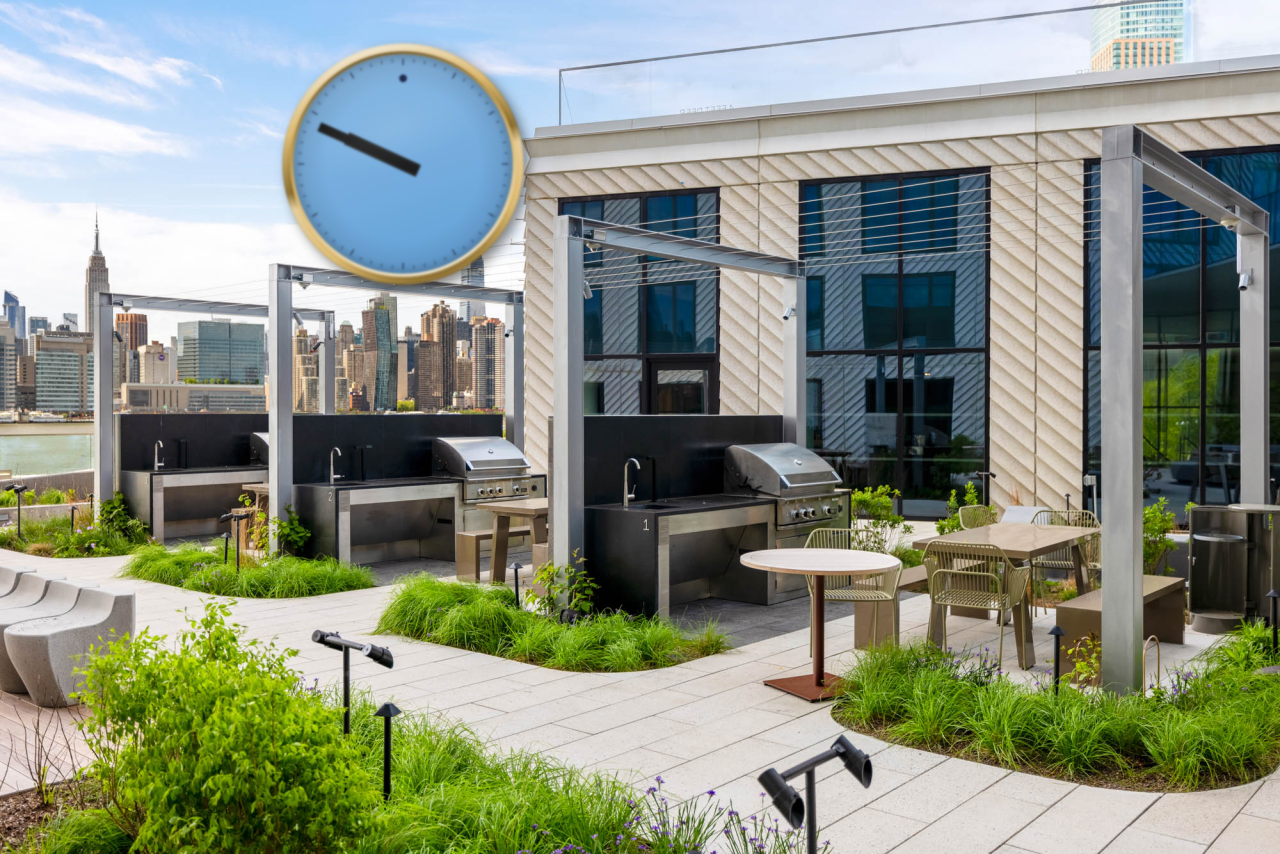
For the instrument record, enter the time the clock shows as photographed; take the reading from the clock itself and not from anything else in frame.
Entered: 9:49
